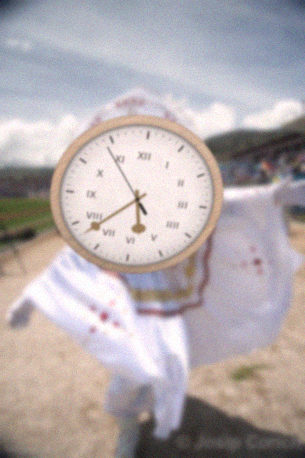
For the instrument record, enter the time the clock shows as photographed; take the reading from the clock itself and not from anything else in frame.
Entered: 5:37:54
